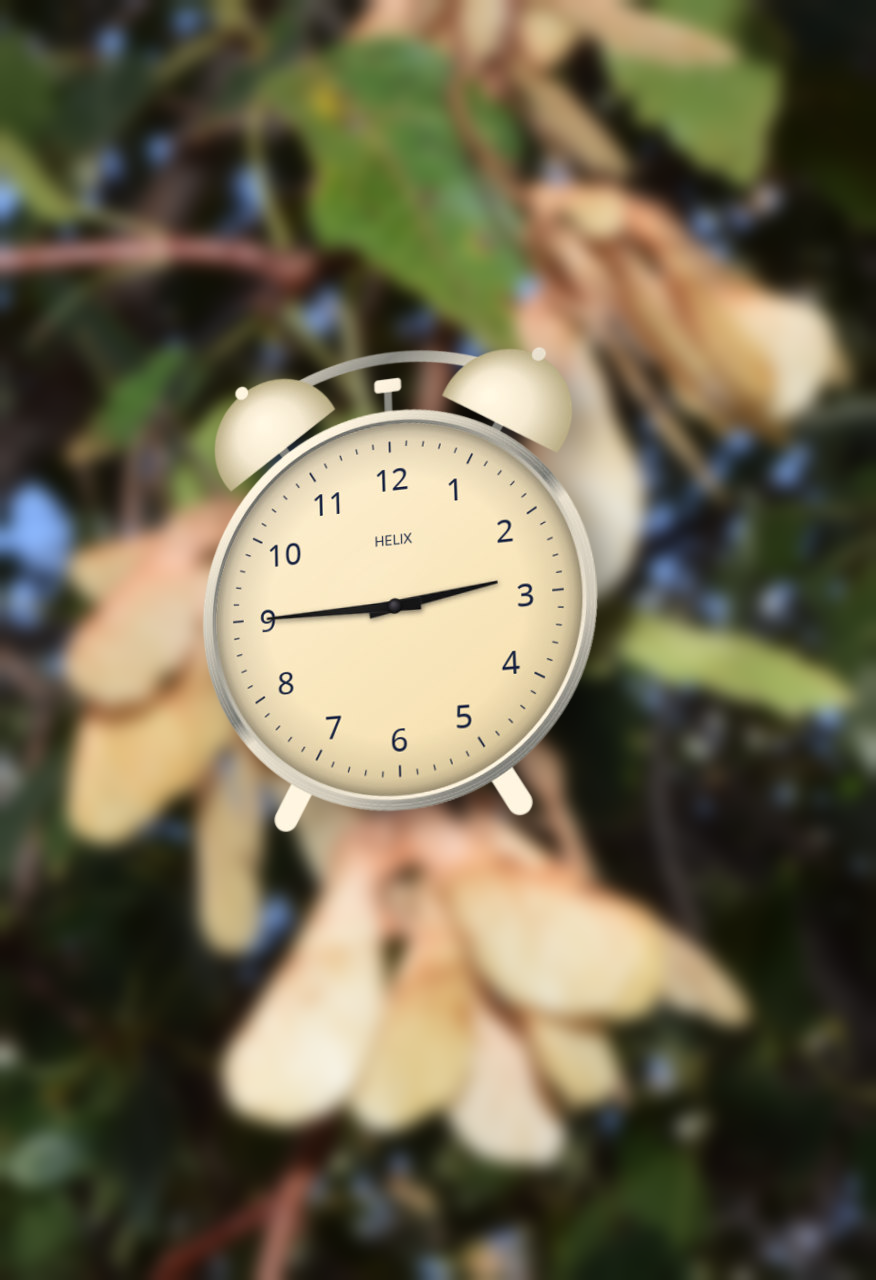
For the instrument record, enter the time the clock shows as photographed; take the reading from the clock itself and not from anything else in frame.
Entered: 2:45
